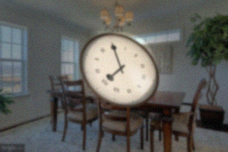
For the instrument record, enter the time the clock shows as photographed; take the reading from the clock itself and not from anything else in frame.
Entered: 8:00
